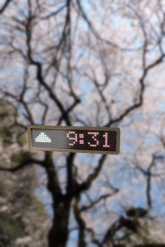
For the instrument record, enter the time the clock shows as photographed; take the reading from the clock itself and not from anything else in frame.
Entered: 9:31
